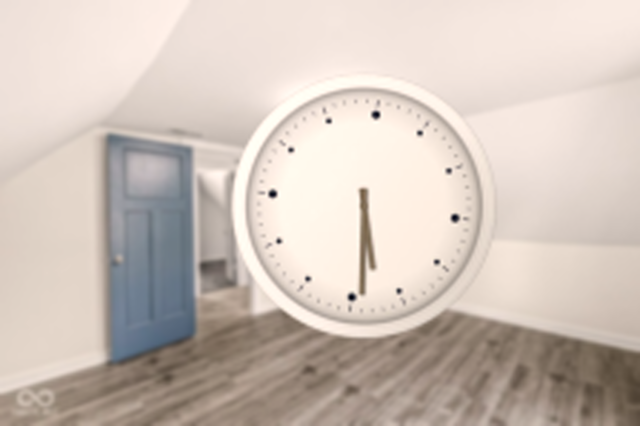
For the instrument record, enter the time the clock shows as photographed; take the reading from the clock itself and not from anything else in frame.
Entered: 5:29
